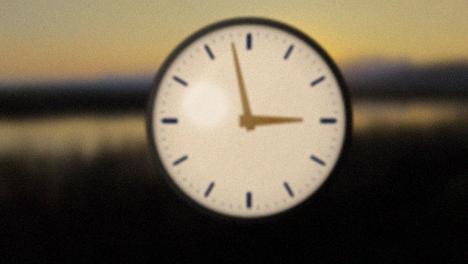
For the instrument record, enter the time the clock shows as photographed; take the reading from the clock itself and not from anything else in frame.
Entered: 2:58
